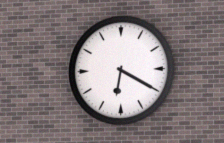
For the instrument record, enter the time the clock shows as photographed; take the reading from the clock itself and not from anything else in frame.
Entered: 6:20
